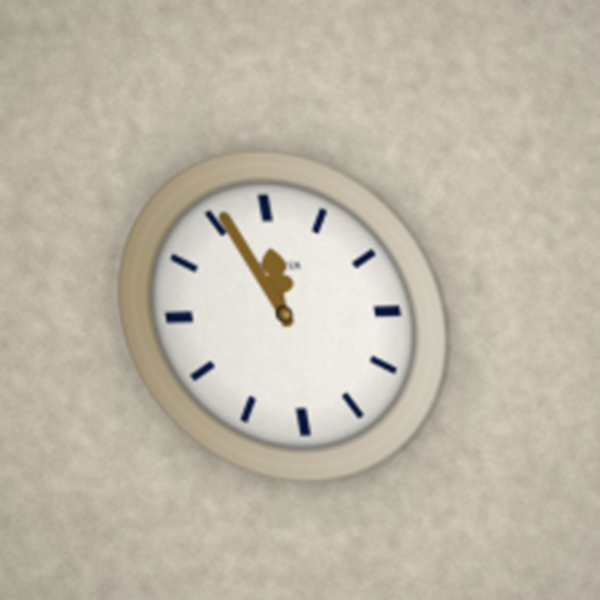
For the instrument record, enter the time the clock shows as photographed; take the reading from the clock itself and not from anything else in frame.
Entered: 11:56
